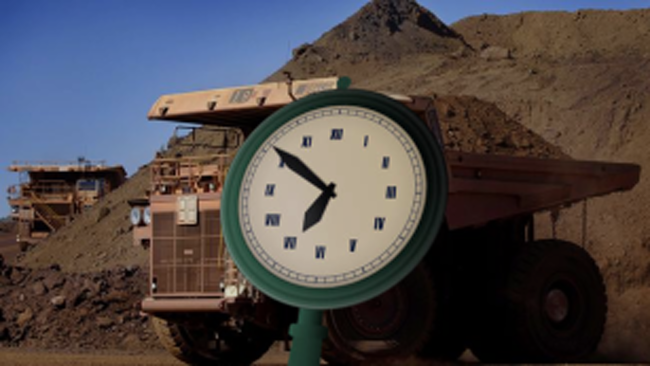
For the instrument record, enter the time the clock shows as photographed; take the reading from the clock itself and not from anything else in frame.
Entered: 6:51
